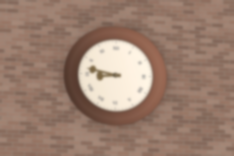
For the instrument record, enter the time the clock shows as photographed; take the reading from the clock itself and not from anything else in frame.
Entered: 8:47
